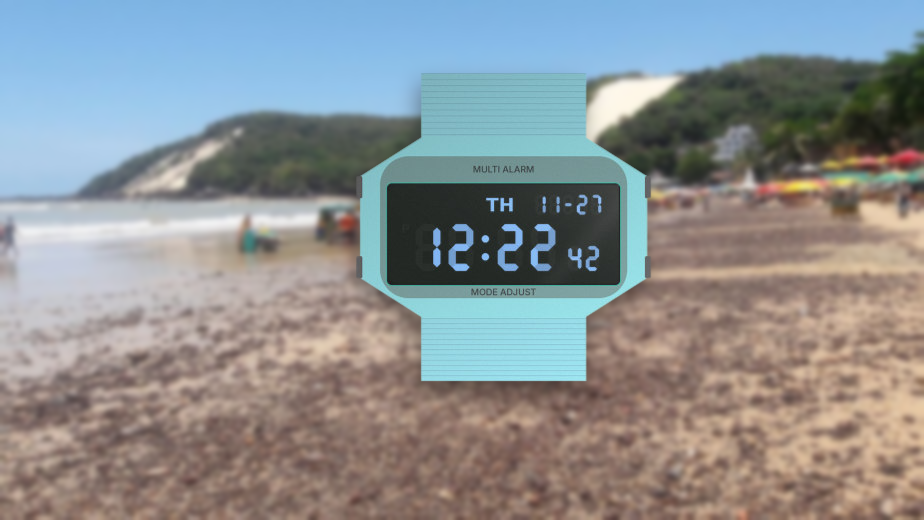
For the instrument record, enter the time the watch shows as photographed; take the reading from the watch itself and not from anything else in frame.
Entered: 12:22:42
